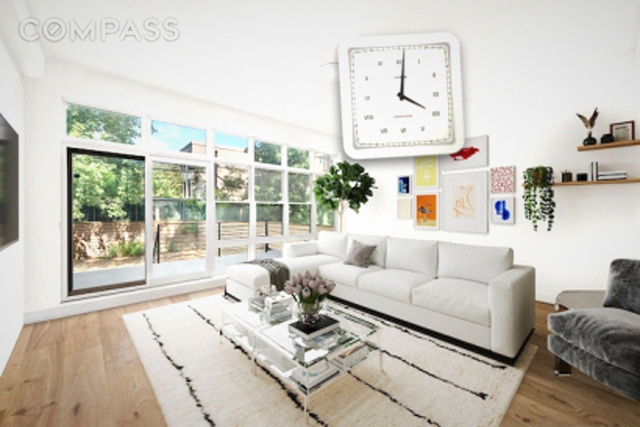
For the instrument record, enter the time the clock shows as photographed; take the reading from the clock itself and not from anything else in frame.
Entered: 4:01
